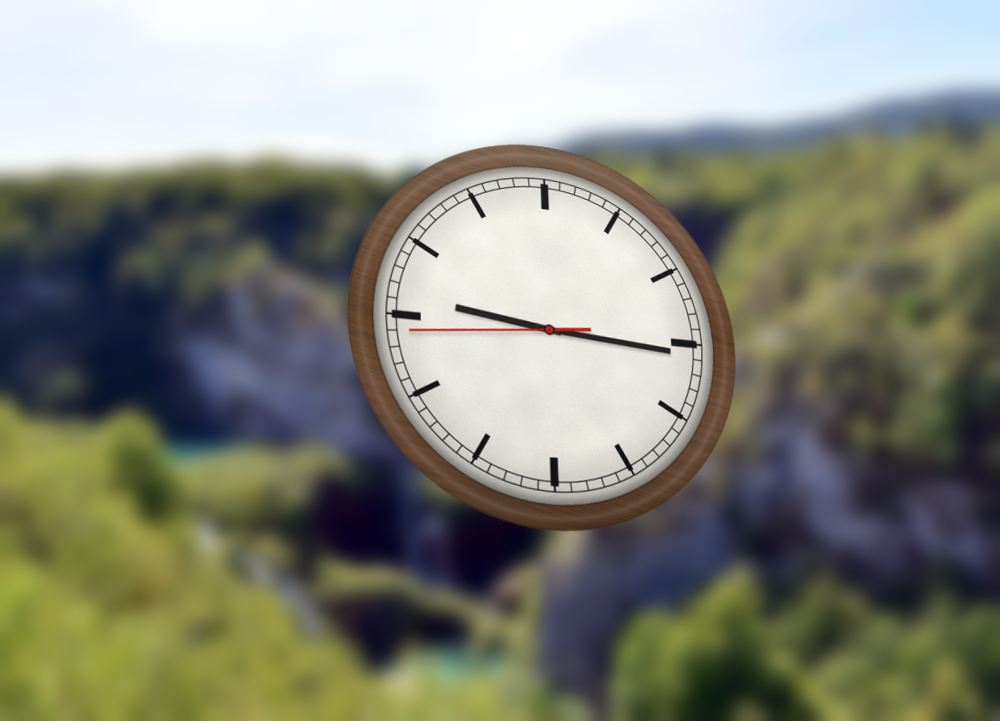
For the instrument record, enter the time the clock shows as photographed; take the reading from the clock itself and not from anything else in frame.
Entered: 9:15:44
